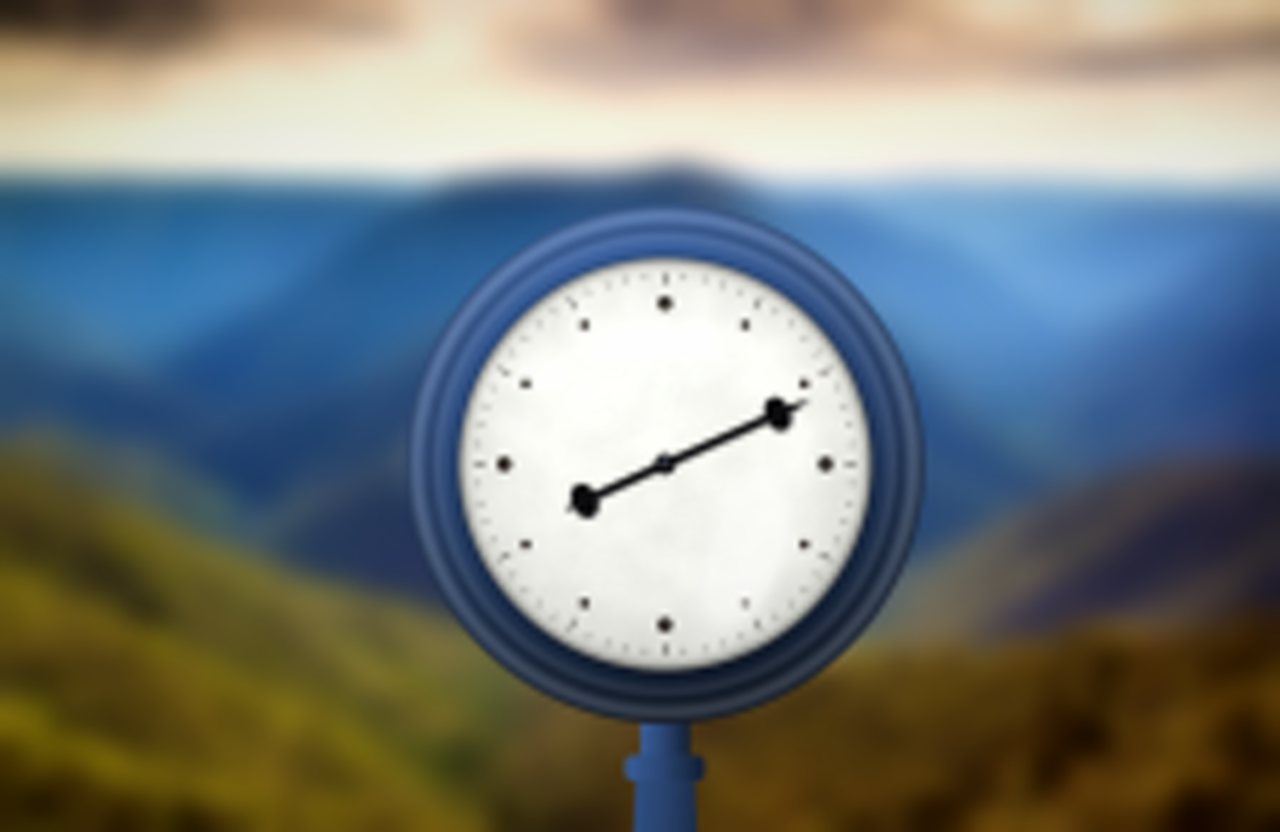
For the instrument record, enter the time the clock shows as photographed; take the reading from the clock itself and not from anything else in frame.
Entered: 8:11
